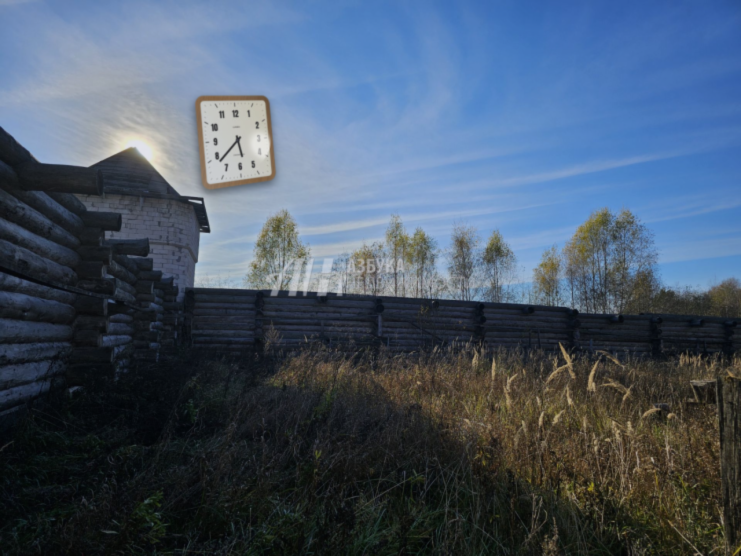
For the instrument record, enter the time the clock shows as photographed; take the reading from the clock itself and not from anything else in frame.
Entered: 5:38
